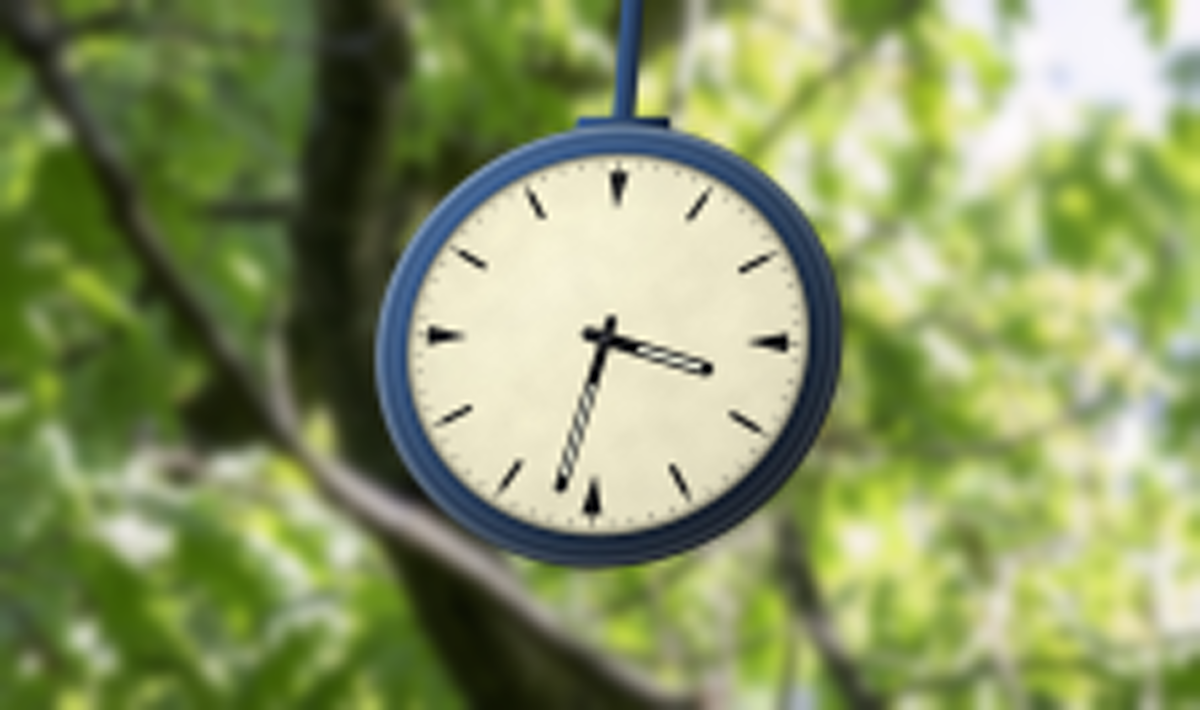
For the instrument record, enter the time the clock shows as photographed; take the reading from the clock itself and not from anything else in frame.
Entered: 3:32
